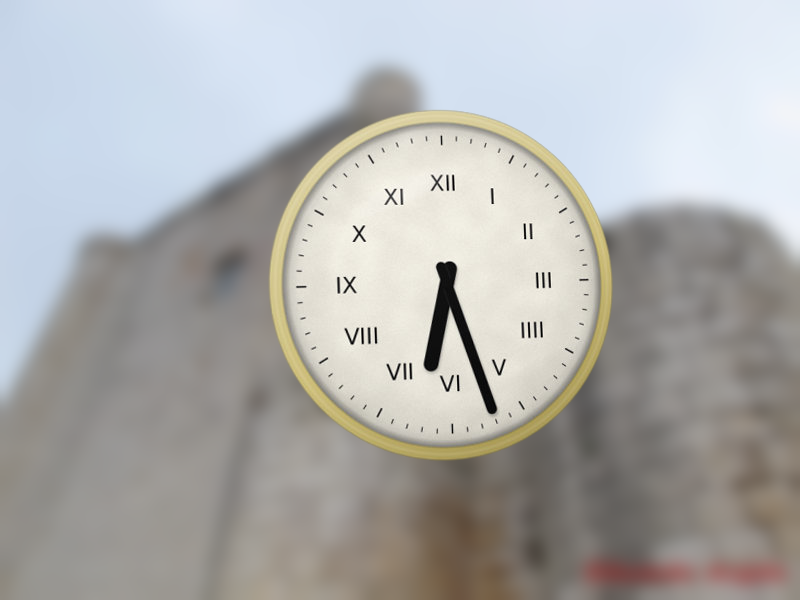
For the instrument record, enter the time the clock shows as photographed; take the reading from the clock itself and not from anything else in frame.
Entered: 6:27
